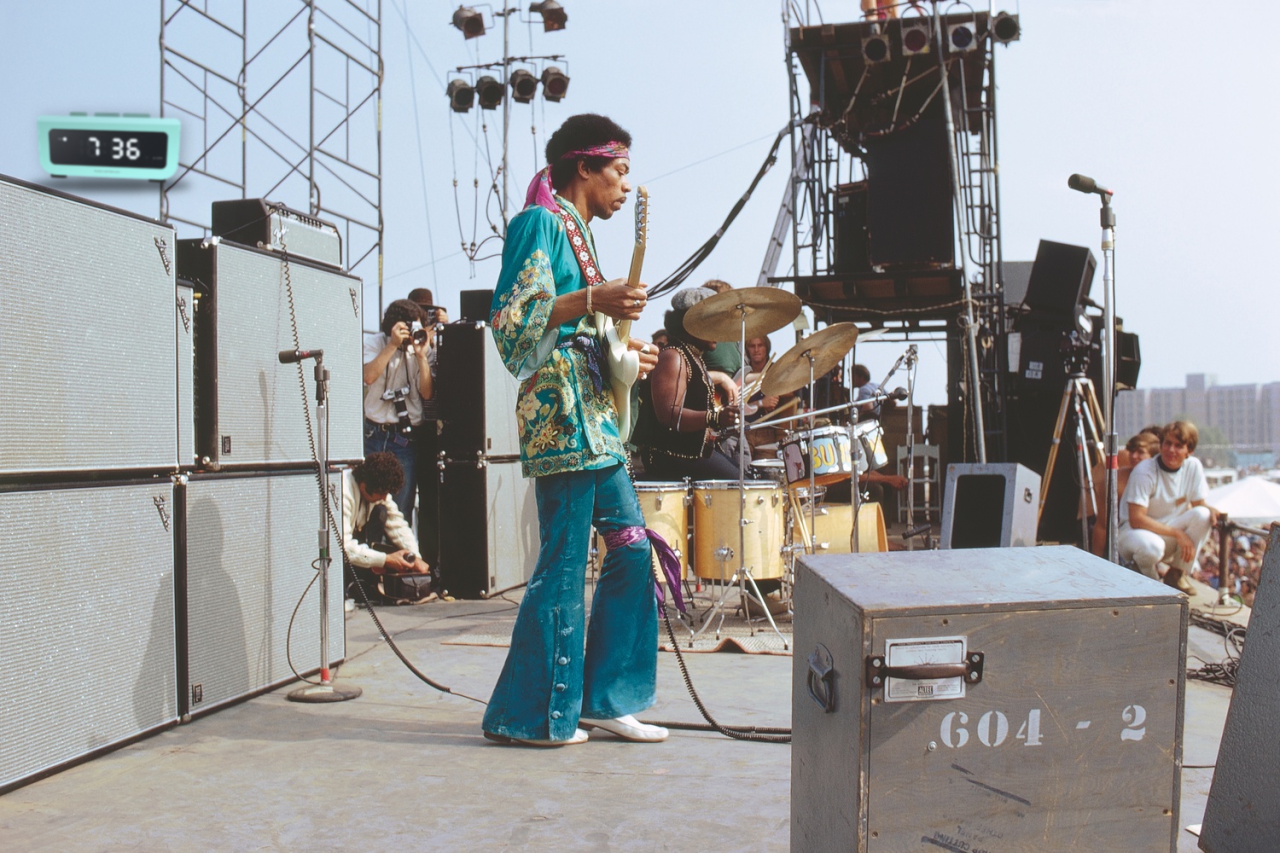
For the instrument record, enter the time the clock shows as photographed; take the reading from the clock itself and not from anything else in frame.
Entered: 7:36
